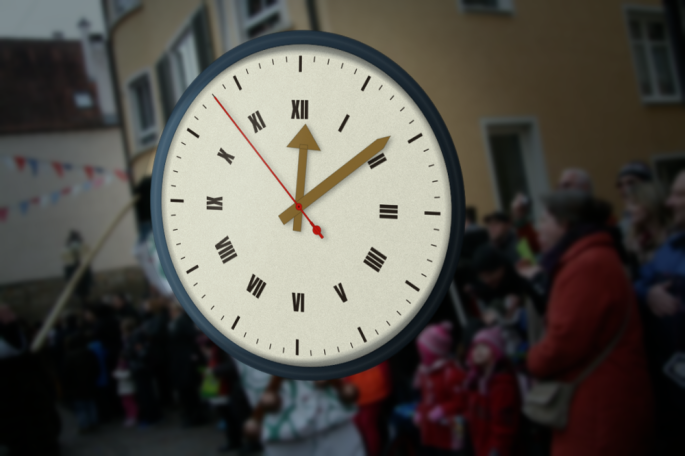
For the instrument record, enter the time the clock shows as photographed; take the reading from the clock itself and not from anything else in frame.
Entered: 12:08:53
